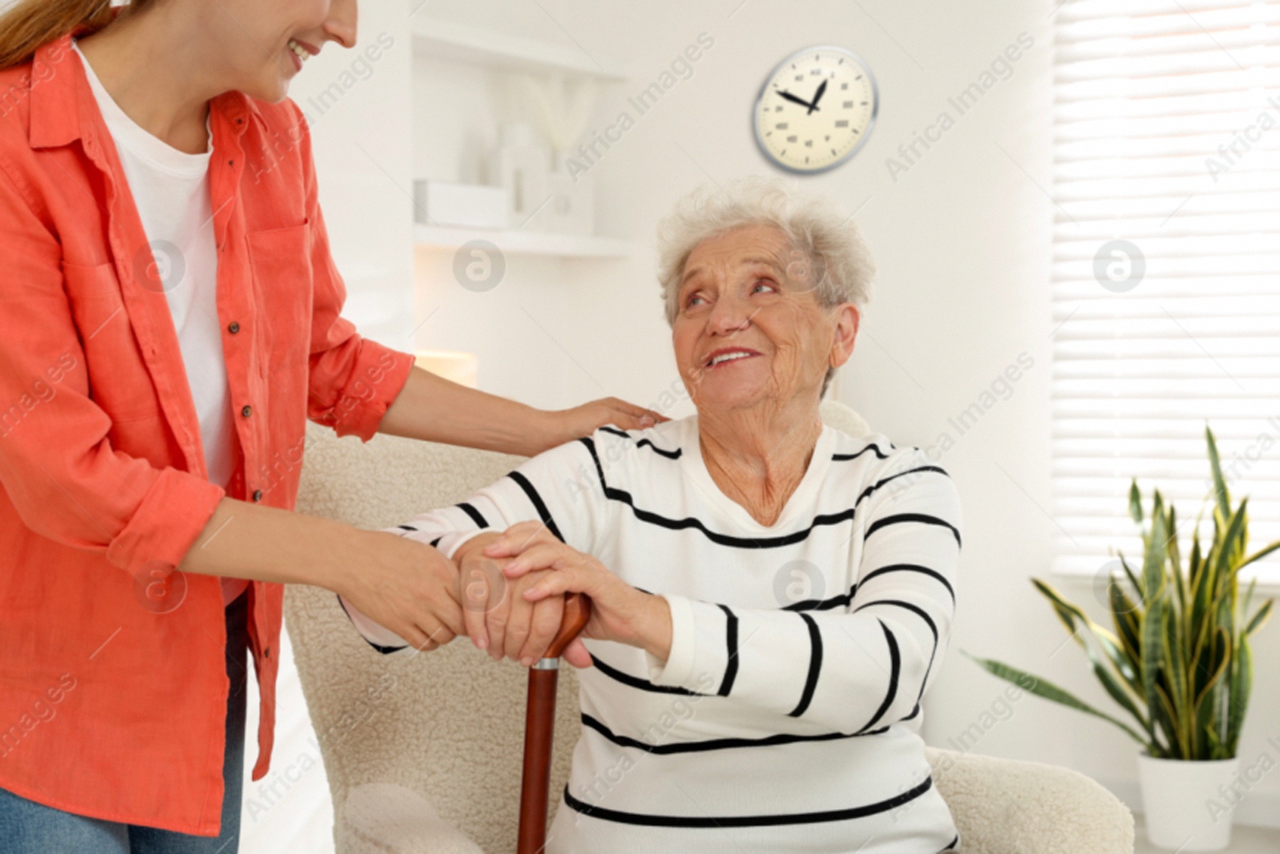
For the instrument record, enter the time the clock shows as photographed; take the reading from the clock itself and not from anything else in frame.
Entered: 12:49
